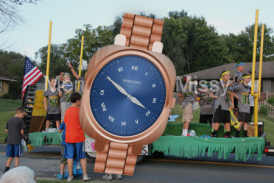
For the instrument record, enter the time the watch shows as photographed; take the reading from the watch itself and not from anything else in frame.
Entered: 3:50
